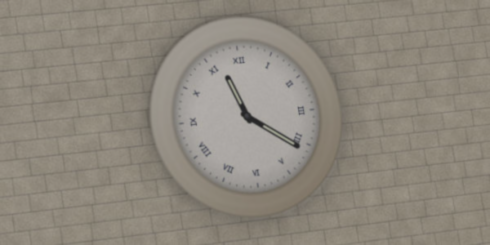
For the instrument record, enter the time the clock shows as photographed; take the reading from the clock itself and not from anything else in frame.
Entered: 11:21
